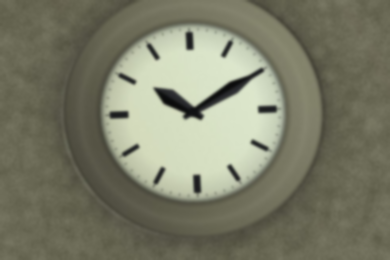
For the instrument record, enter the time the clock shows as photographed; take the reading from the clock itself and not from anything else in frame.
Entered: 10:10
